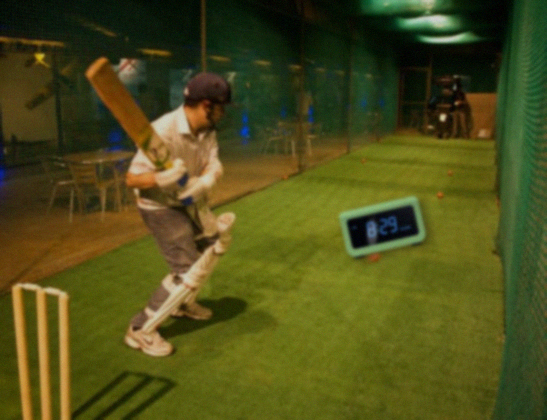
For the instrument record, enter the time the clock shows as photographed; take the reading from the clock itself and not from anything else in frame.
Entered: 8:29
